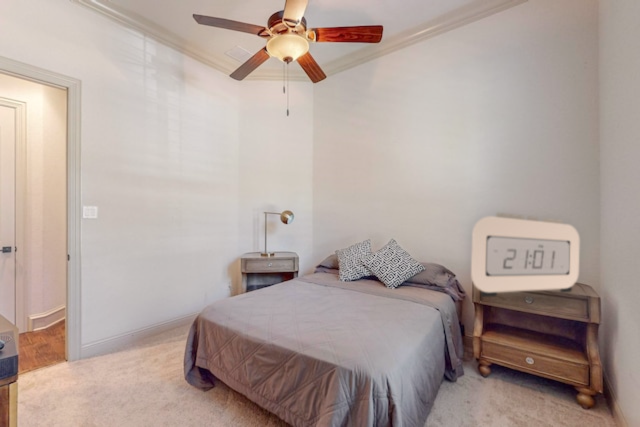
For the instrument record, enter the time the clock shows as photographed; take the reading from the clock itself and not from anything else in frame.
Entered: 21:01
